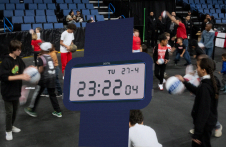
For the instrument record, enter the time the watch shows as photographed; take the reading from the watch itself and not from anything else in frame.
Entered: 23:22:04
